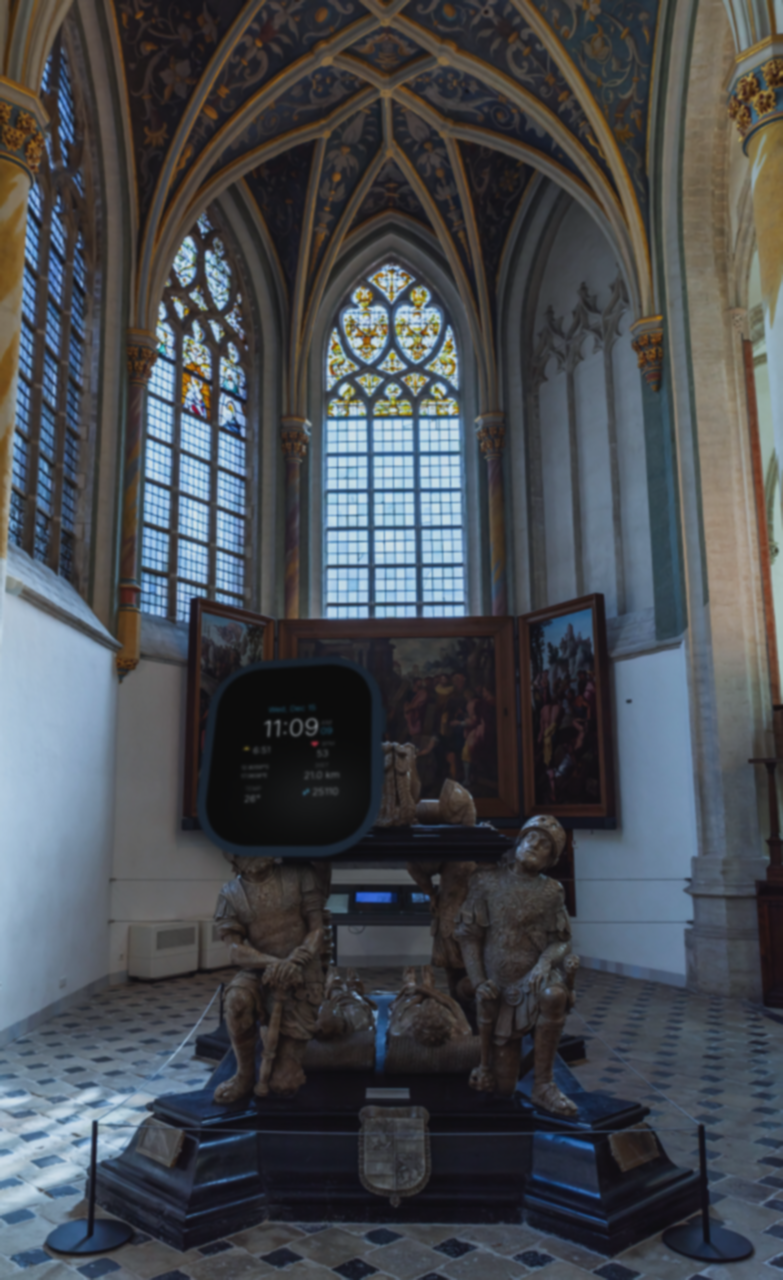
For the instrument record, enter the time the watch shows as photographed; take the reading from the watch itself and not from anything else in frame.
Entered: 11:09
